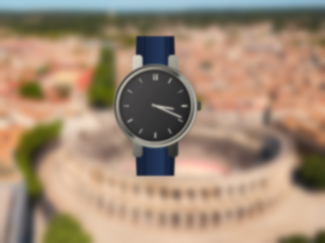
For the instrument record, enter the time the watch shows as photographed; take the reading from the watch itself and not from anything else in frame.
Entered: 3:19
